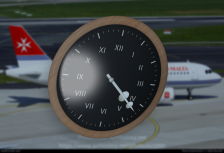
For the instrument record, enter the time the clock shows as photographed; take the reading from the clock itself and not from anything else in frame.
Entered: 4:22
